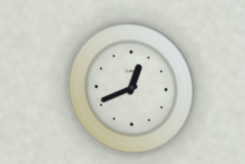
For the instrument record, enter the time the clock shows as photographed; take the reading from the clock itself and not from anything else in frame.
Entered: 12:41
